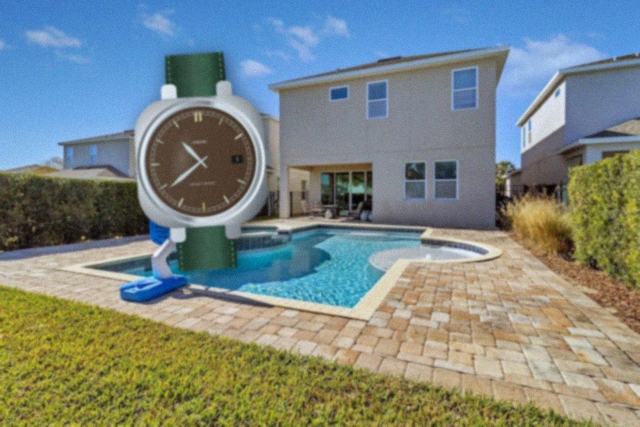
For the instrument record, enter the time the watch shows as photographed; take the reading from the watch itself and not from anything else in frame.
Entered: 10:39
